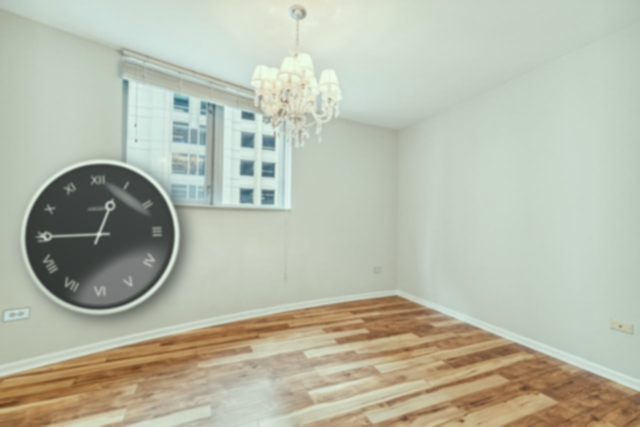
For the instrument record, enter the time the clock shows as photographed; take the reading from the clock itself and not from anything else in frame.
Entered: 12:45
